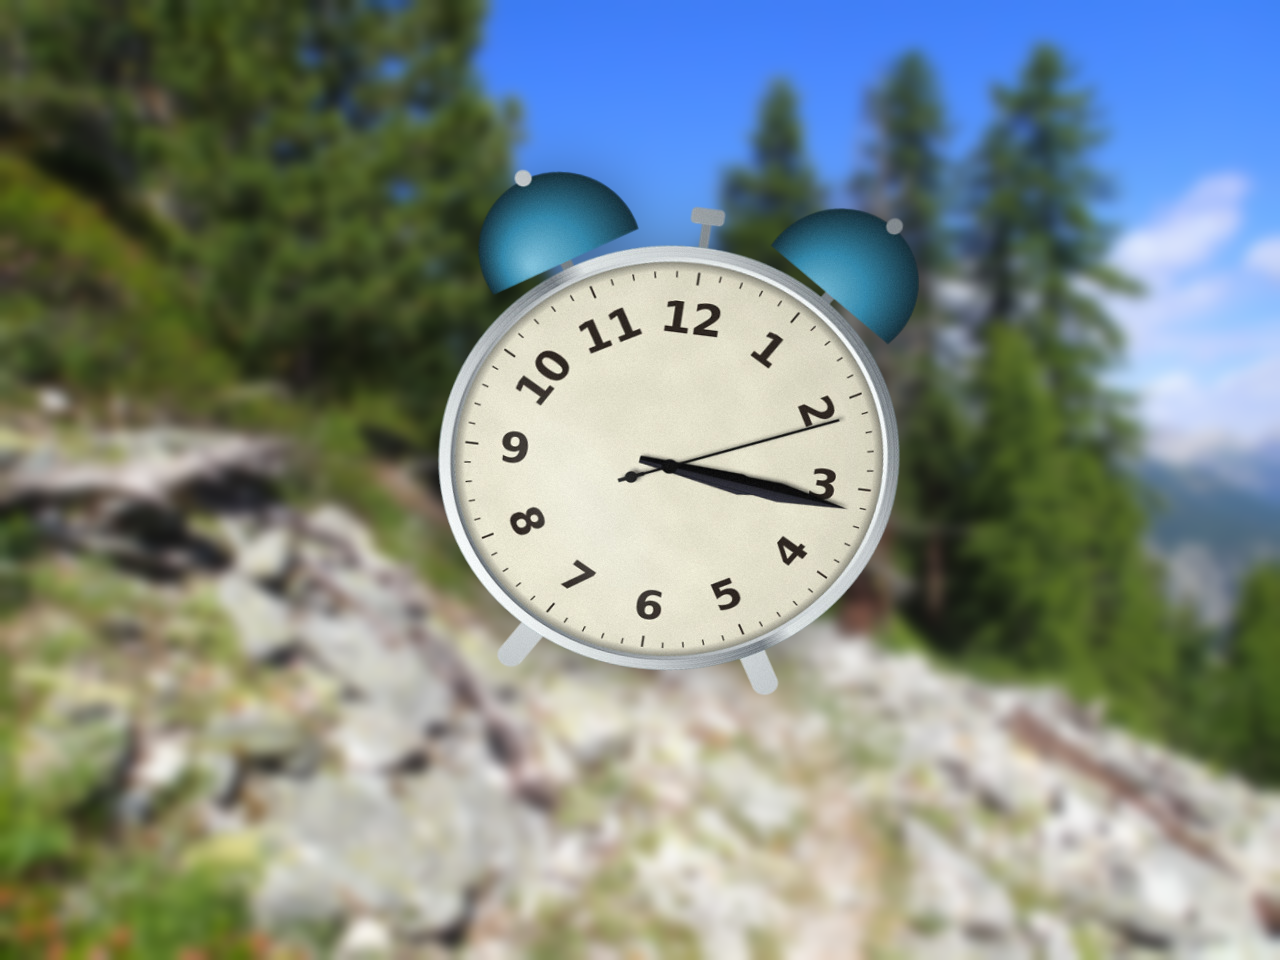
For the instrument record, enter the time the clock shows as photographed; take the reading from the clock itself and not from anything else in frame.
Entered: 3:16:11
